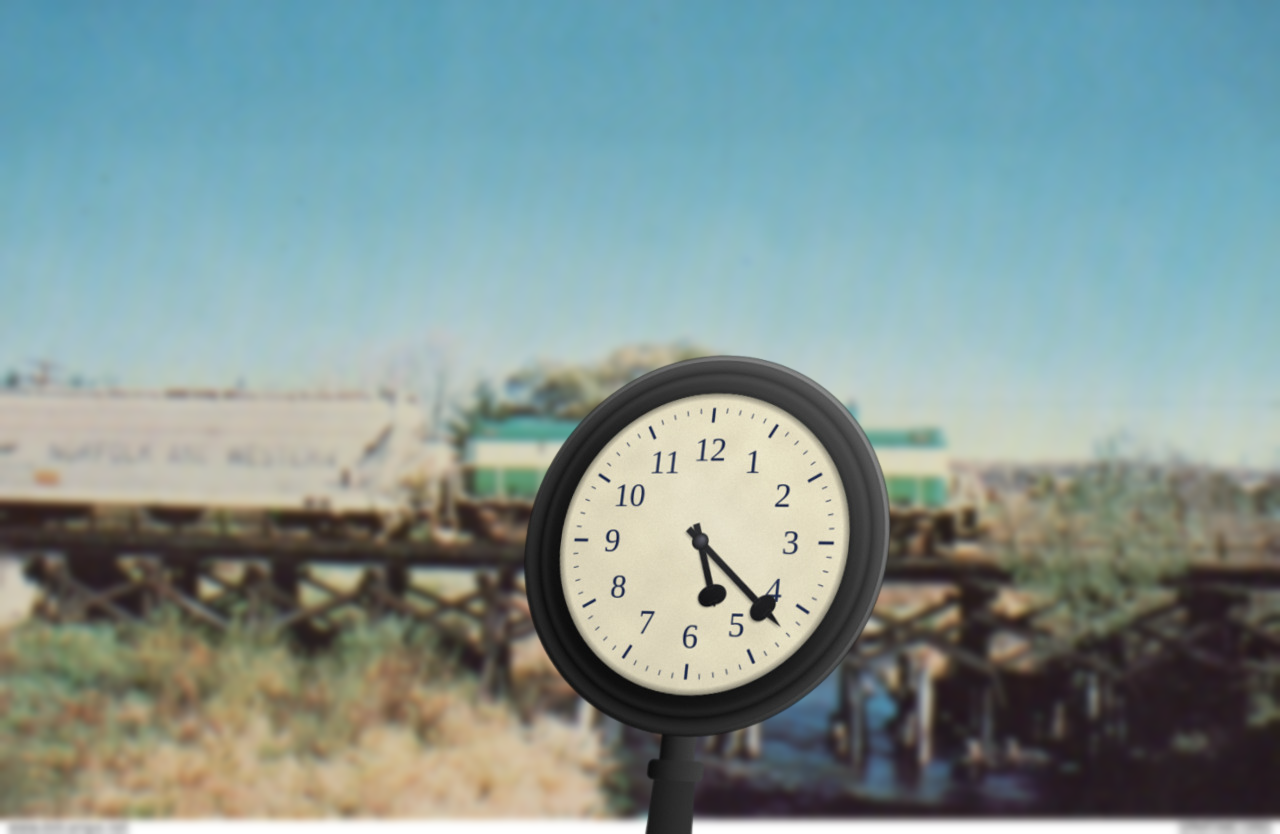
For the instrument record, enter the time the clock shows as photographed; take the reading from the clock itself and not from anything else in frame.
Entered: 5:22
